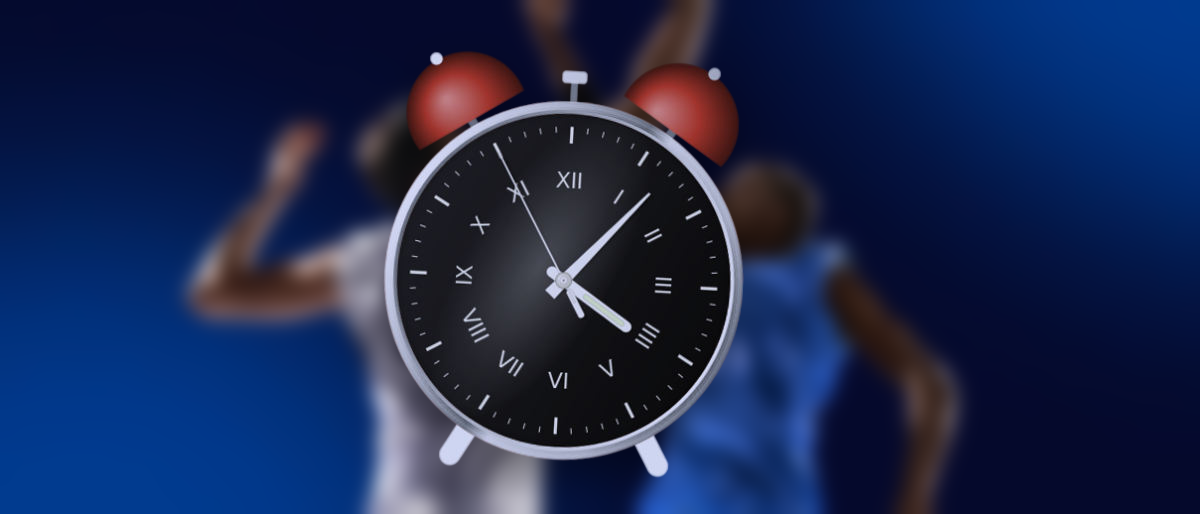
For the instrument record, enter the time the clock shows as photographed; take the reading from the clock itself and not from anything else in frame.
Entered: 4:06:55
